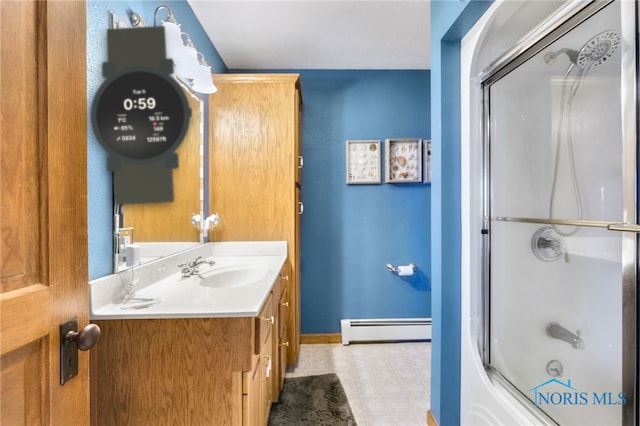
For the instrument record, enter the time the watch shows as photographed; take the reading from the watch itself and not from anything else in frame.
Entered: 0:59
